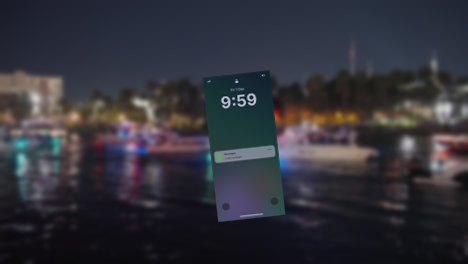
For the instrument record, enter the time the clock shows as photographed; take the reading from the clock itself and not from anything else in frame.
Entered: 9:59
